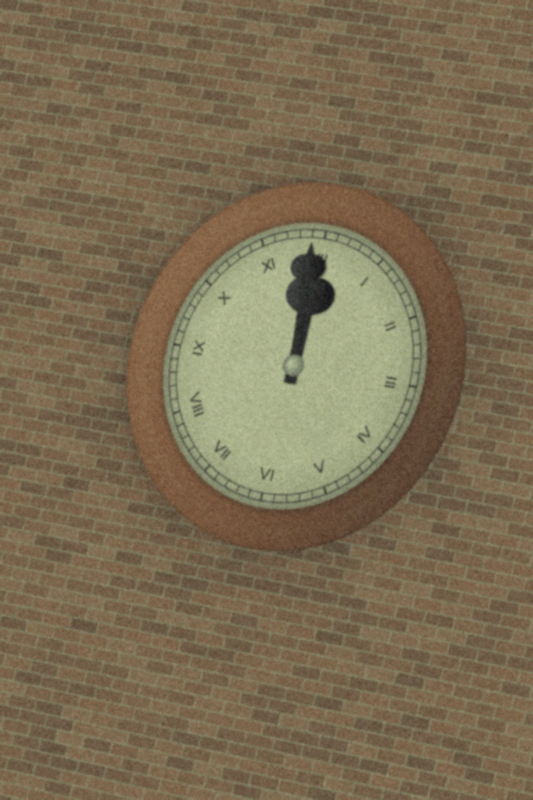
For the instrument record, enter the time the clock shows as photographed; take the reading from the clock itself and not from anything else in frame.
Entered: 11:59
